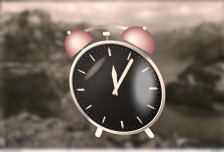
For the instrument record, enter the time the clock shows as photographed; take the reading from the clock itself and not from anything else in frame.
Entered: 12:06
